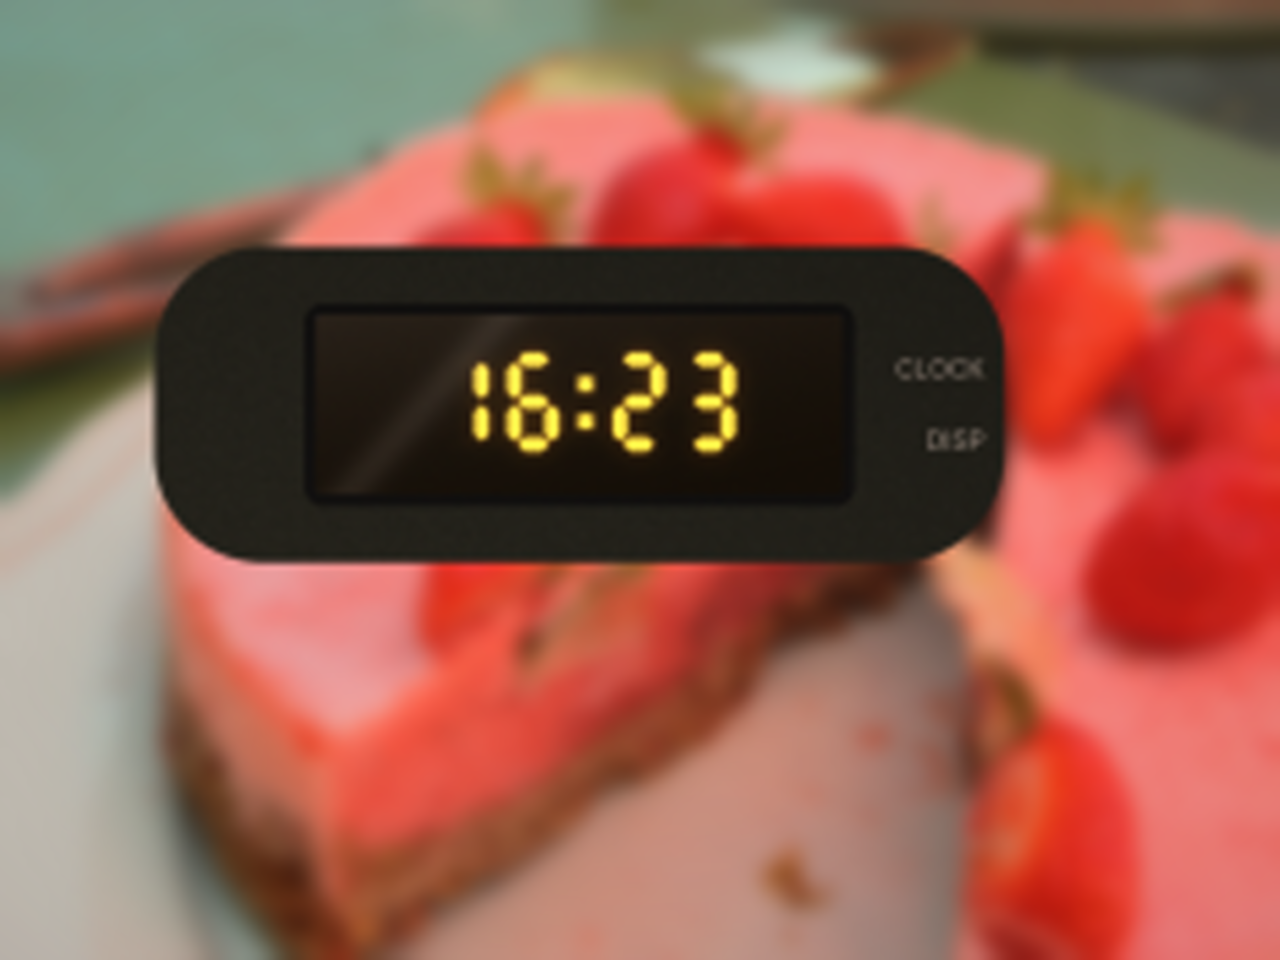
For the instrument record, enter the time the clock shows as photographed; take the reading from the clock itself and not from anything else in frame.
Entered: 16:23
